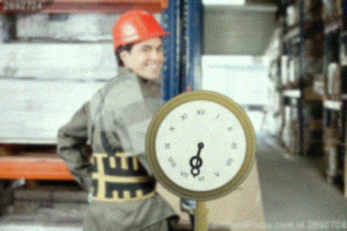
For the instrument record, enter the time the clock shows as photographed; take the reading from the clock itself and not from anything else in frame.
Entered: 6:32
